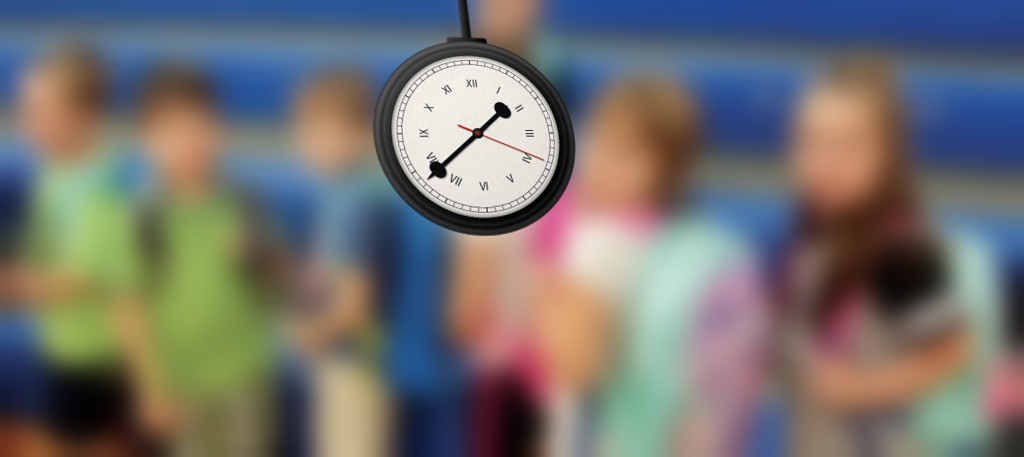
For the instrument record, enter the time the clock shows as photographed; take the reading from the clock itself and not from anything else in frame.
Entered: 1:38:19
